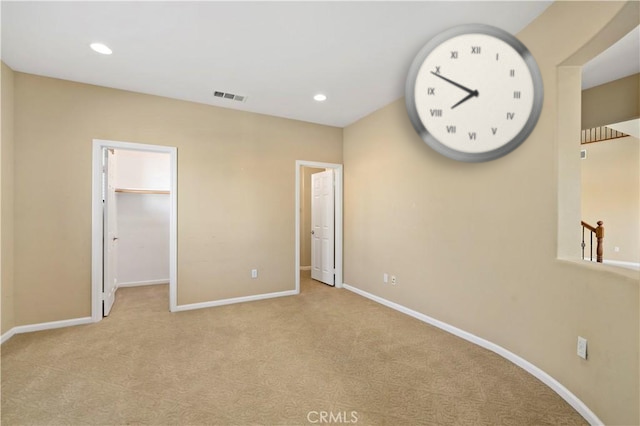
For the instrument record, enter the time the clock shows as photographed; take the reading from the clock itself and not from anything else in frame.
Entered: 7:49
